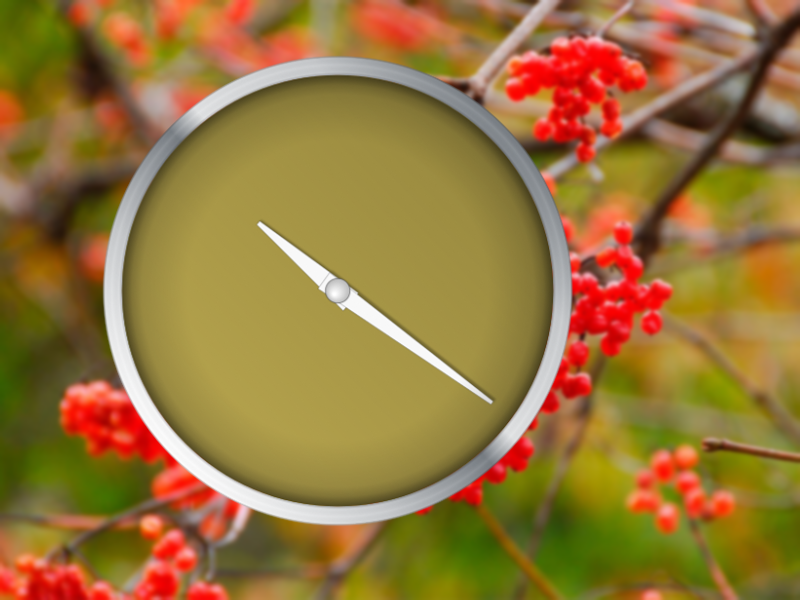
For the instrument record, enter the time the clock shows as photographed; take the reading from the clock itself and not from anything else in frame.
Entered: 10:21
